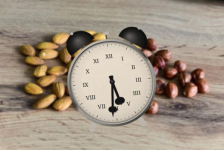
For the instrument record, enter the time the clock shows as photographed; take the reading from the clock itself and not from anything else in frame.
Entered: 5:31
